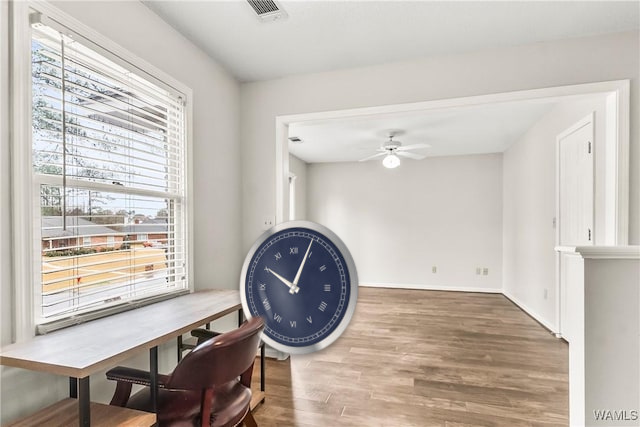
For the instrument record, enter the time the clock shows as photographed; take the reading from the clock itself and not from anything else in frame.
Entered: 10:04
